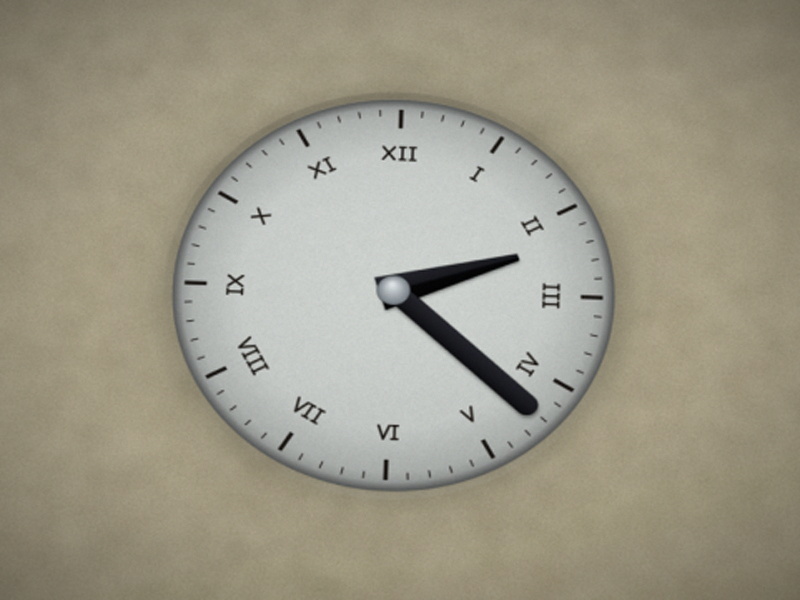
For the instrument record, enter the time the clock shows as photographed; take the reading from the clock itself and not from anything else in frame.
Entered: 2:22
